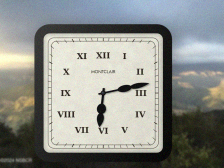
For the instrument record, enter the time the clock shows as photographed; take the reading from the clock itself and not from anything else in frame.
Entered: 6:13
